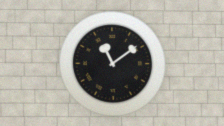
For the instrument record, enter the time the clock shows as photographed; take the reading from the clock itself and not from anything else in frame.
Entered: 11:09
